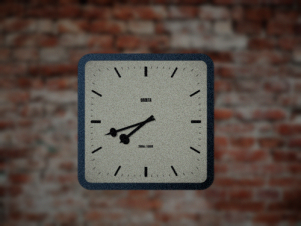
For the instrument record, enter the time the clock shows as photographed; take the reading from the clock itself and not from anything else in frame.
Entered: 7:42
